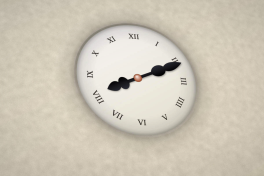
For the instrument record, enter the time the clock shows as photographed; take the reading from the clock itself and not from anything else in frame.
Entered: 8:11
